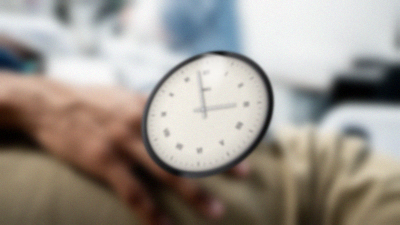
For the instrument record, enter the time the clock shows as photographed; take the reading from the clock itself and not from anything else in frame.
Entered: 2:58
